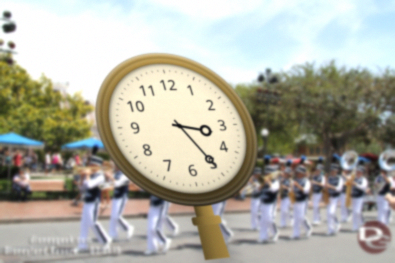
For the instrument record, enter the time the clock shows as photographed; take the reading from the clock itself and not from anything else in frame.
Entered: 3:25
